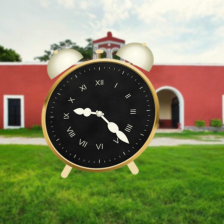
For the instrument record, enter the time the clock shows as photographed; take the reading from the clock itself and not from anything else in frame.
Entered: 9:23
